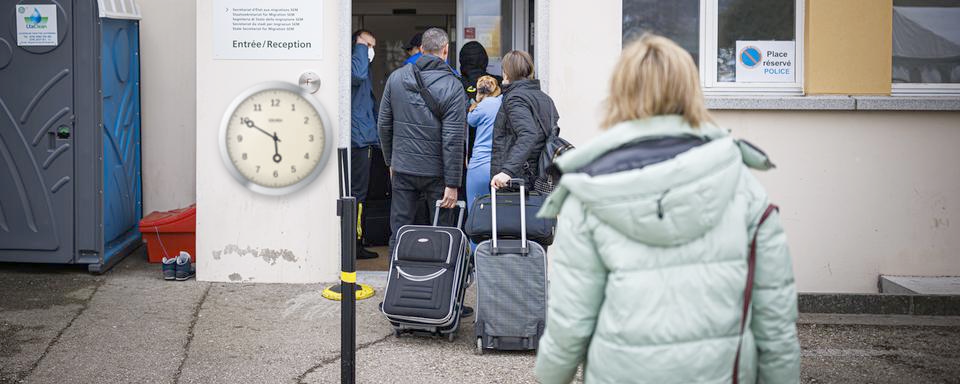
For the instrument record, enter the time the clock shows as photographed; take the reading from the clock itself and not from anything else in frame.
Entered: 5:50
